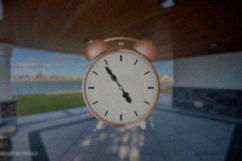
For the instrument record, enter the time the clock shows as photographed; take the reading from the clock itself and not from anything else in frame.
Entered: 4:54
